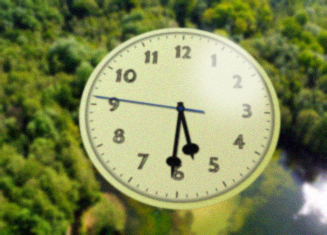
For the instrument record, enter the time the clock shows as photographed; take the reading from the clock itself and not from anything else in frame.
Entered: 5:30:46
